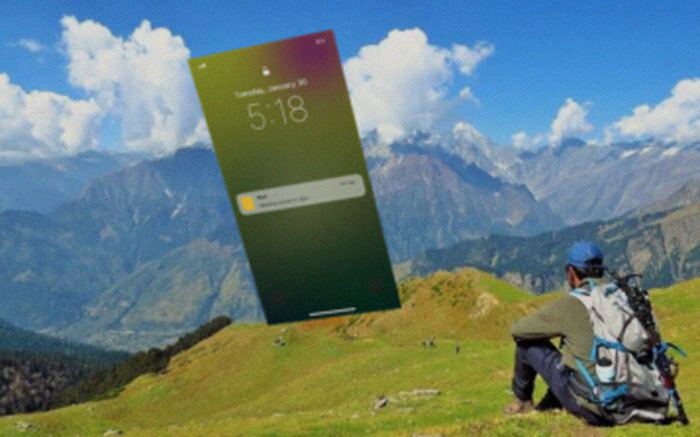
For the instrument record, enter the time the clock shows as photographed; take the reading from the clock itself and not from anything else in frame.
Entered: 5:18
